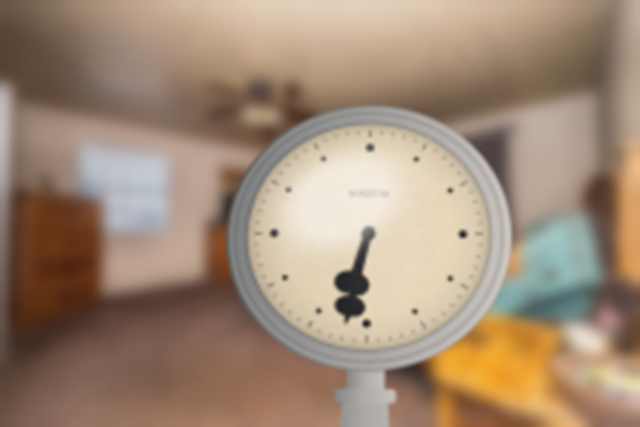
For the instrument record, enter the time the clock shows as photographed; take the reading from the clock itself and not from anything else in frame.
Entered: 6:32
